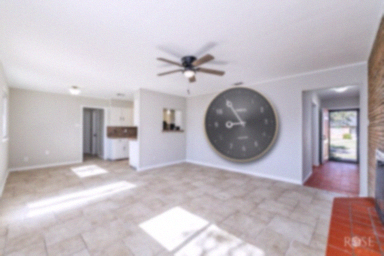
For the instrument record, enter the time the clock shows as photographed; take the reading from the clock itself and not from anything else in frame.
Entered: 8:55
